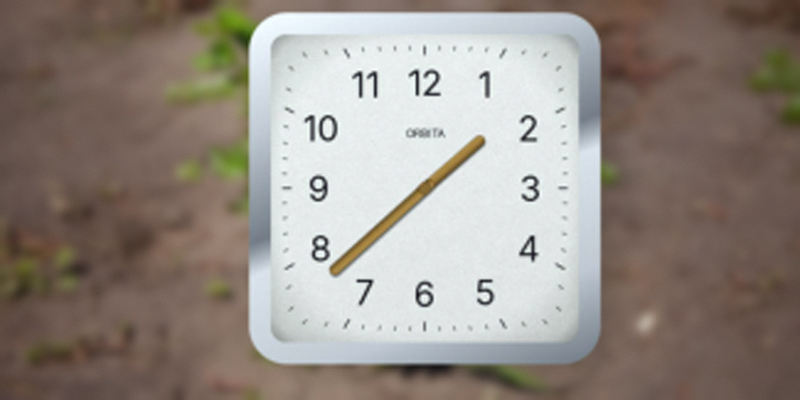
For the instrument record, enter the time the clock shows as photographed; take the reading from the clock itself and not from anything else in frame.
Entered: 1:38
